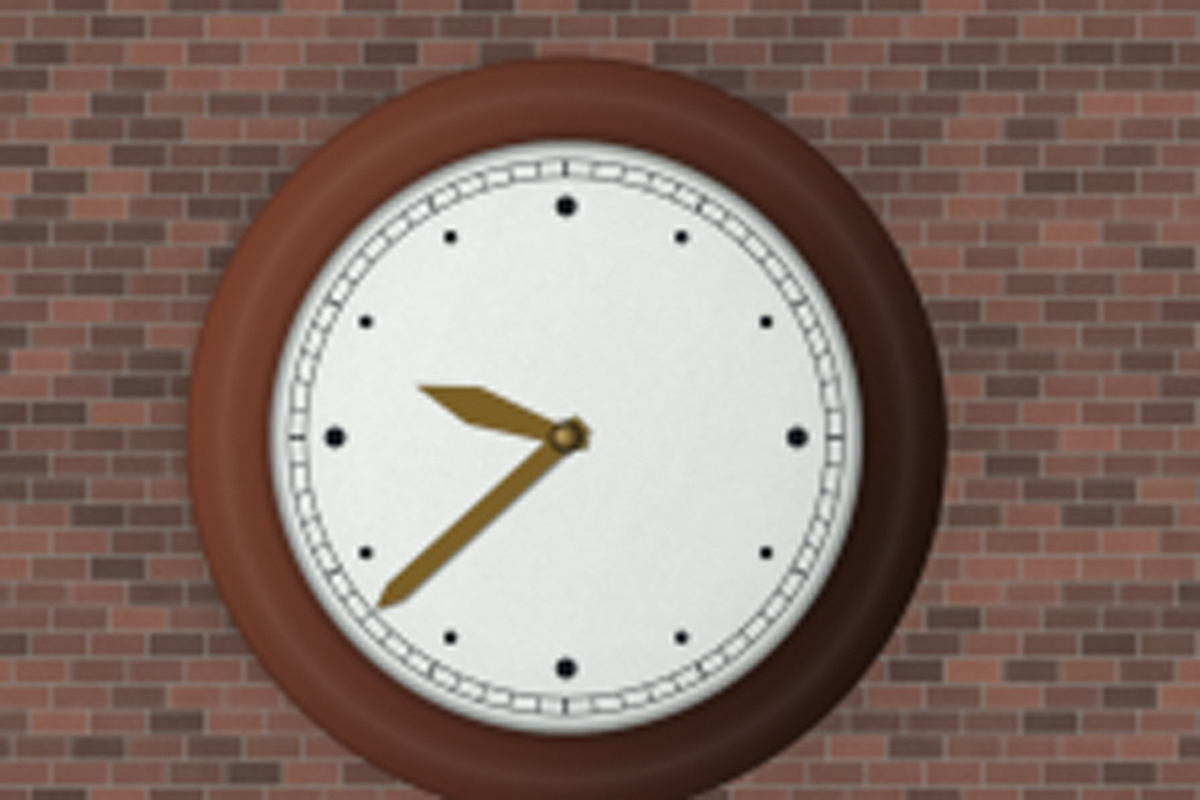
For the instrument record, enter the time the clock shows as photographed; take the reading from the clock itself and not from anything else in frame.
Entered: 9:38
